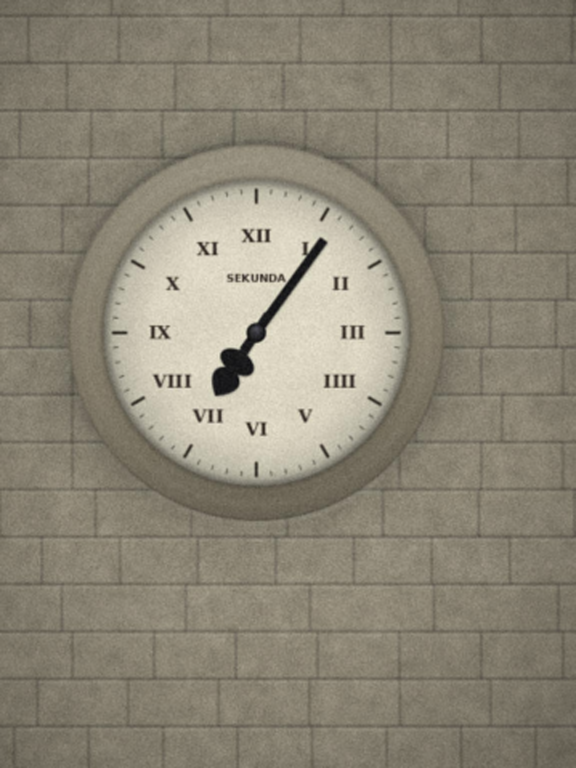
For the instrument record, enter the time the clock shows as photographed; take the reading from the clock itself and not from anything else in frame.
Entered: 7:06
